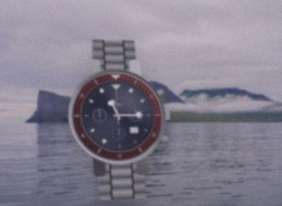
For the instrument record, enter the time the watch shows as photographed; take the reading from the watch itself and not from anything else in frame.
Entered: 11:15
